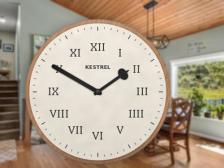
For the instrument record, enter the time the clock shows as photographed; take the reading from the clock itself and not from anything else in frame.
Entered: 1:50
